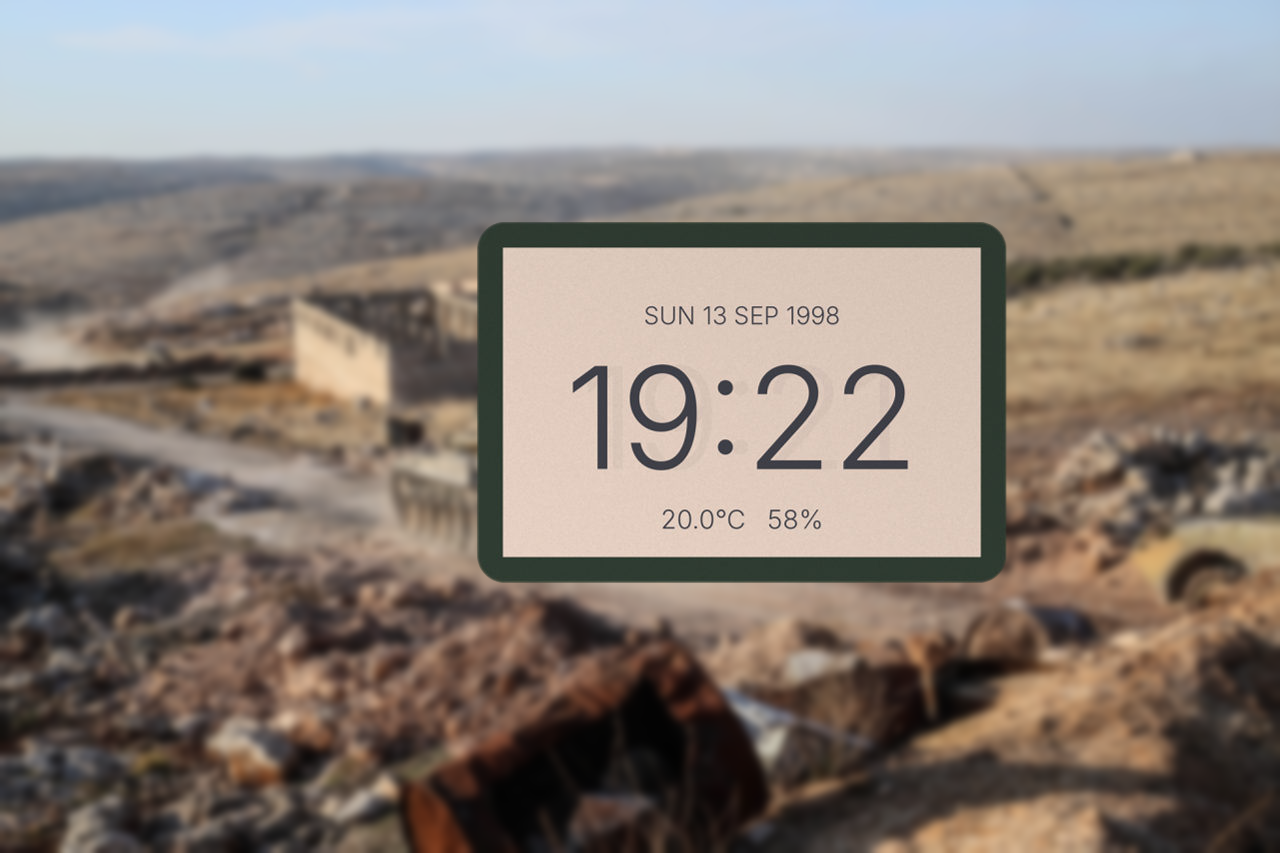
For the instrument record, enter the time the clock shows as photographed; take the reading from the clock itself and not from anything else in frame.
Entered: 19:22
